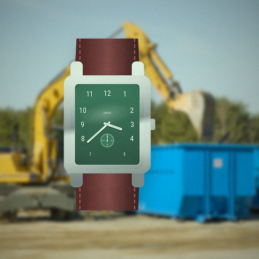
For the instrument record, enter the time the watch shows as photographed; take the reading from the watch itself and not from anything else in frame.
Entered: 3:38
